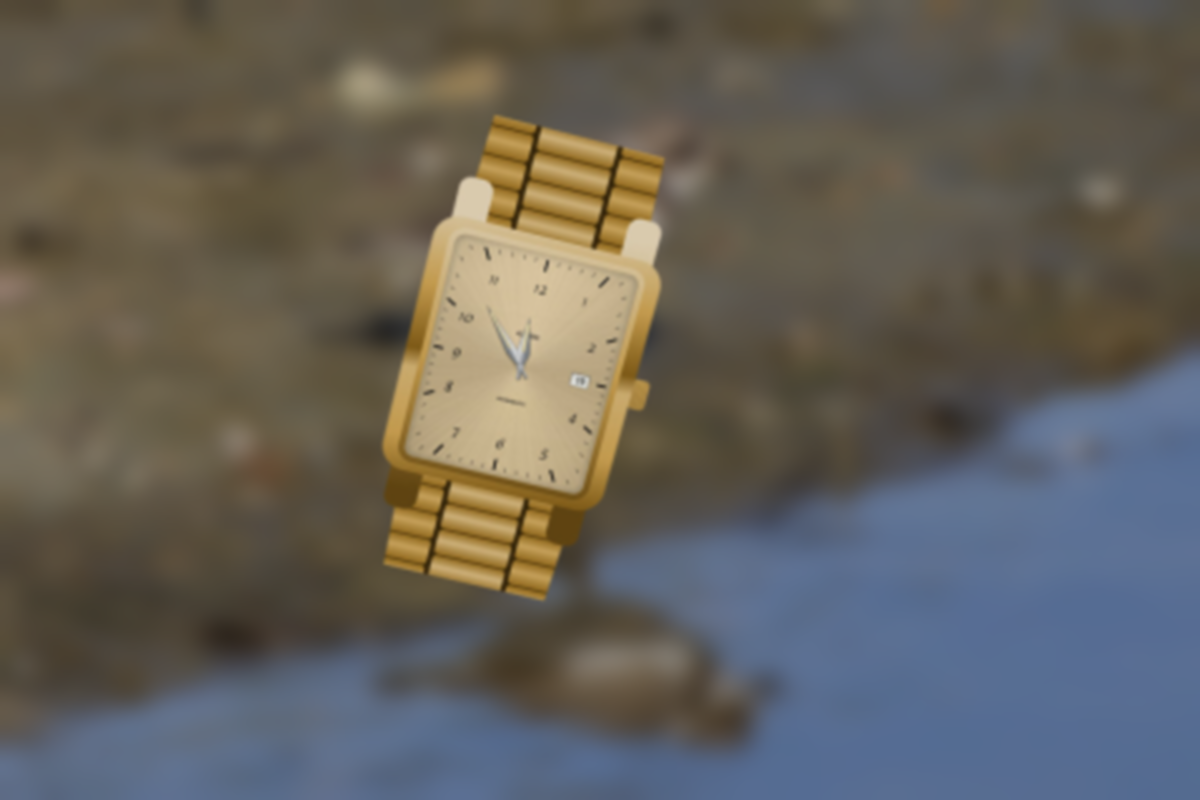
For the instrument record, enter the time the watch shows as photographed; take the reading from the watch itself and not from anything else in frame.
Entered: 11:53
